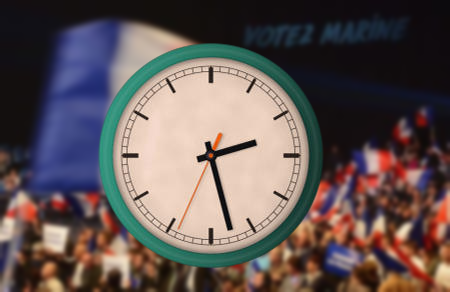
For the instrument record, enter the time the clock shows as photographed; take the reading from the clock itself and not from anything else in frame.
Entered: 2:27:34
